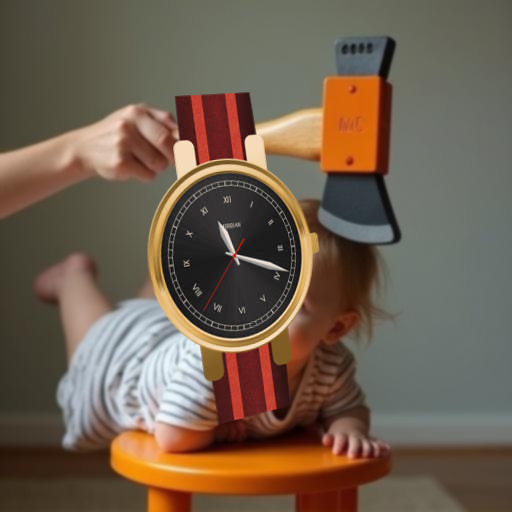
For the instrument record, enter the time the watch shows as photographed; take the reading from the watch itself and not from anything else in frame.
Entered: 11:18:37
